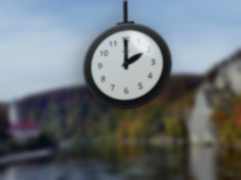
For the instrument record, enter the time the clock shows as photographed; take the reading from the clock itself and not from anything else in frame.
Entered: 2:00
